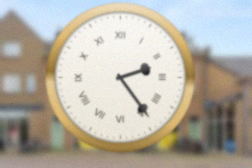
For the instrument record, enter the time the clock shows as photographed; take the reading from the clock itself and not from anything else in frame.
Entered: 2:24
